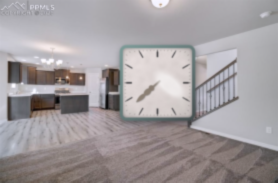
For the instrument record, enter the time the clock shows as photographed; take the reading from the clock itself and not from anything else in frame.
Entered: 7:38
